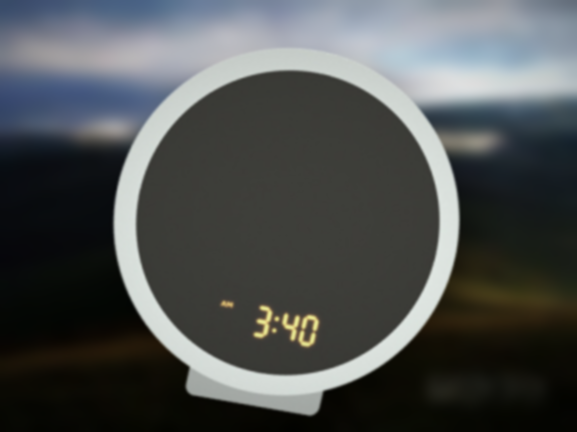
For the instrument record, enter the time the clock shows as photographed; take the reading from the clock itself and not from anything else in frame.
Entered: 3:40
